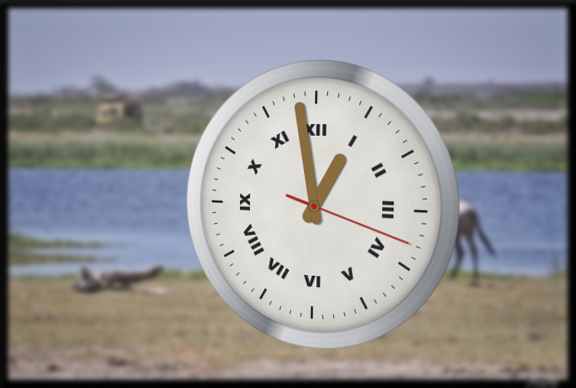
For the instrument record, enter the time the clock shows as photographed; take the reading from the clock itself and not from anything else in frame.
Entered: 12:58:18
